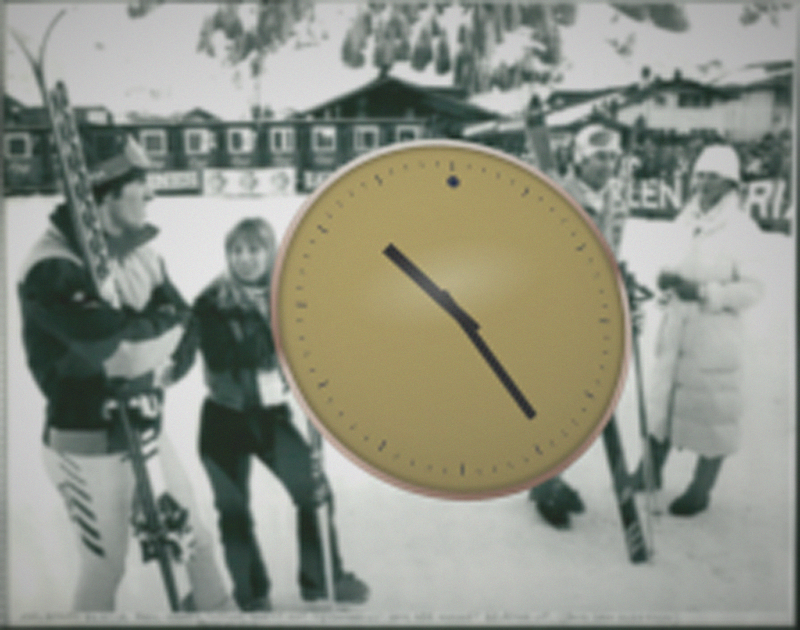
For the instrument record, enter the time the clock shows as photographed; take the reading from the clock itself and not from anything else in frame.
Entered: 10:24
